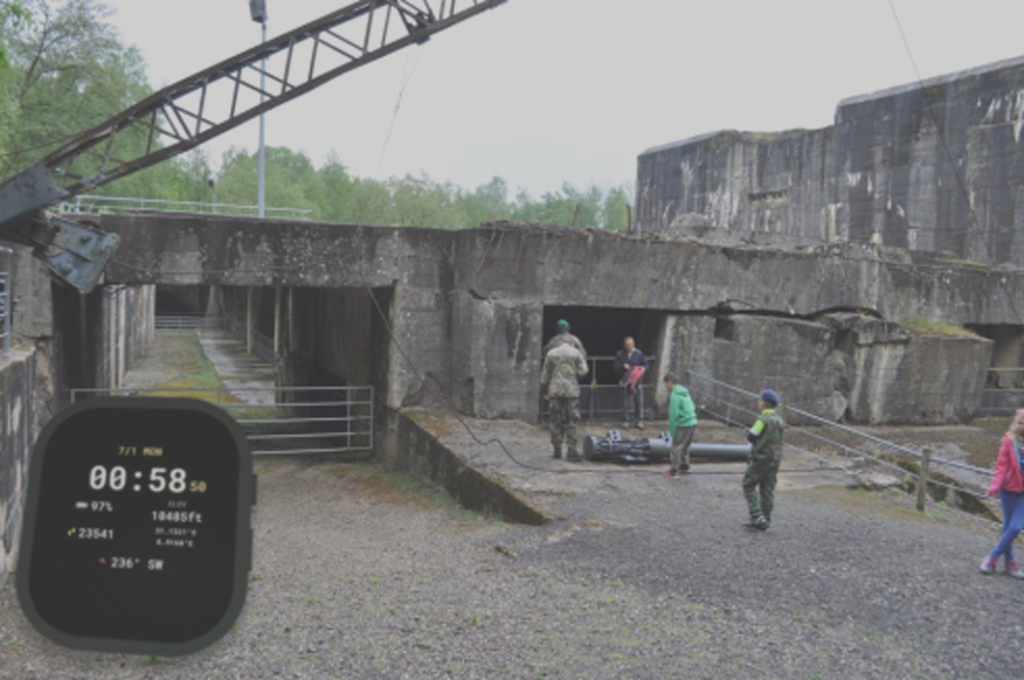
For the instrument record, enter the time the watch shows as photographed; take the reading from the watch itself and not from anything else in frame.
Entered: 0:58
